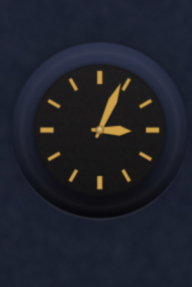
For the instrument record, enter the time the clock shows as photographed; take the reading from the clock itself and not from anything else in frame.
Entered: 3:04
